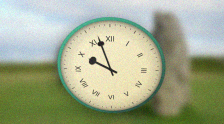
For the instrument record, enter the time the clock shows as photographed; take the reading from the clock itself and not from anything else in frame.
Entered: 9:57
